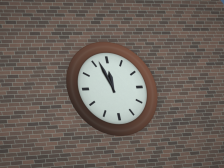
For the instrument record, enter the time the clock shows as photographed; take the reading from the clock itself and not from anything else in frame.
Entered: 11:57
